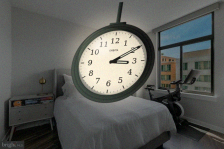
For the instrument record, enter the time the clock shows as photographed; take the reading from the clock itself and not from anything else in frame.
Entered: 3:10
